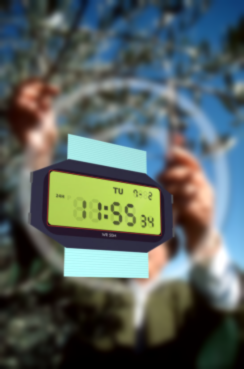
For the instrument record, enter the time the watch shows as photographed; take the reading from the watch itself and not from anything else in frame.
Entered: 11:55:34
